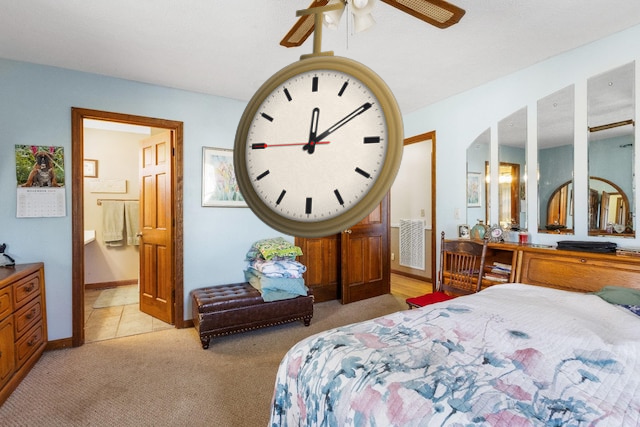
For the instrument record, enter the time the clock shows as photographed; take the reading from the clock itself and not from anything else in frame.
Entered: 12:09:45
